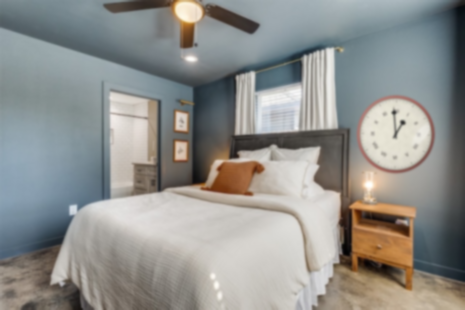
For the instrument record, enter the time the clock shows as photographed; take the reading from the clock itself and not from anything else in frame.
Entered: 12:59
